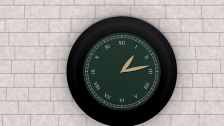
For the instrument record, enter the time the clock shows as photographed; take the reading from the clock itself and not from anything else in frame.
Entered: 1:13
